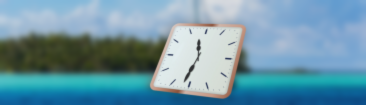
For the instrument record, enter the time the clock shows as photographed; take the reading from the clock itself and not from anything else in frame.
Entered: 11:32
